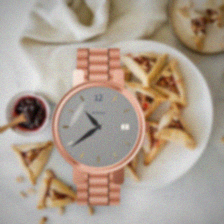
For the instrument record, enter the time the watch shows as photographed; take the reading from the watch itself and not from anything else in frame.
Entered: 10:39
